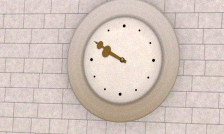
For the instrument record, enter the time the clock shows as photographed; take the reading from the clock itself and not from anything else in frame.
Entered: 9:50
